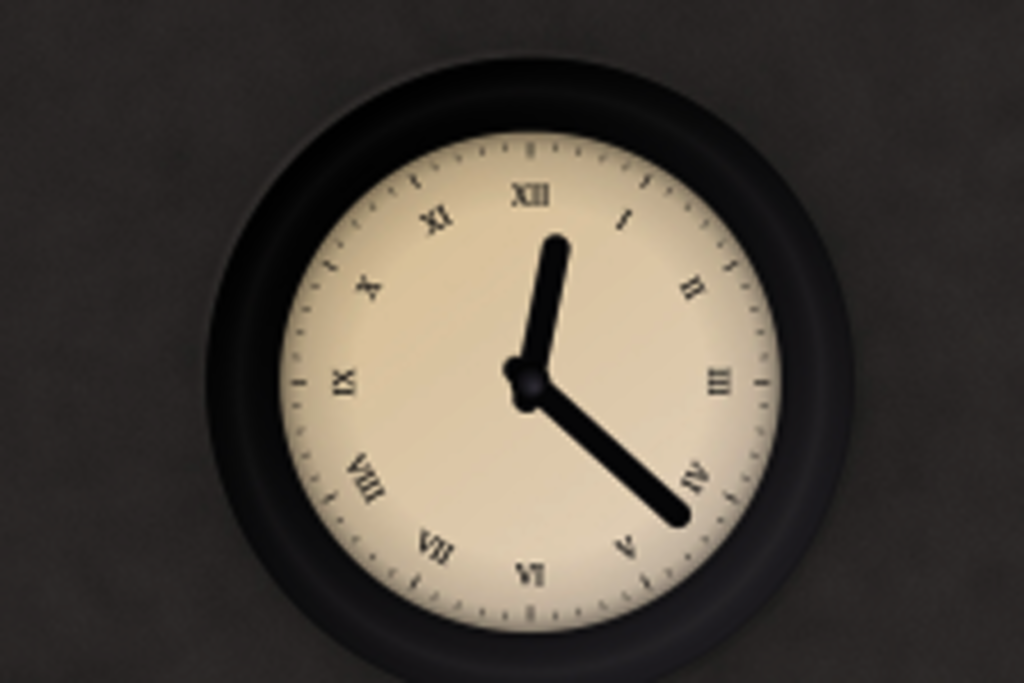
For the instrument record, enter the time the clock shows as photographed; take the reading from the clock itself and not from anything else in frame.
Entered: 12:22
